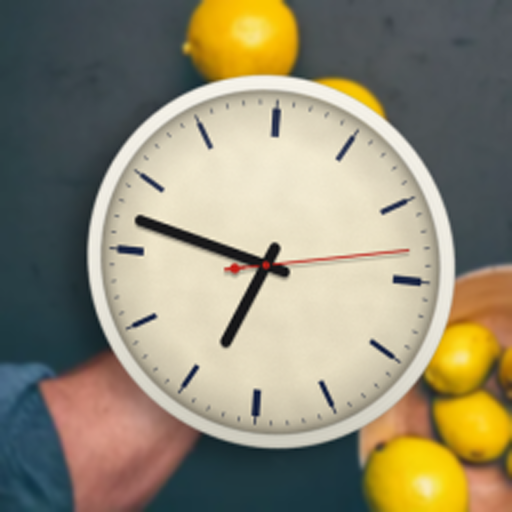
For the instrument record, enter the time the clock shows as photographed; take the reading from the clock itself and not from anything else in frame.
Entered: 6:47:13
